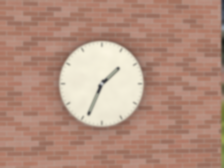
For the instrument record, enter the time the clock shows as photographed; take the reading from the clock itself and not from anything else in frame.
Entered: 1:34
